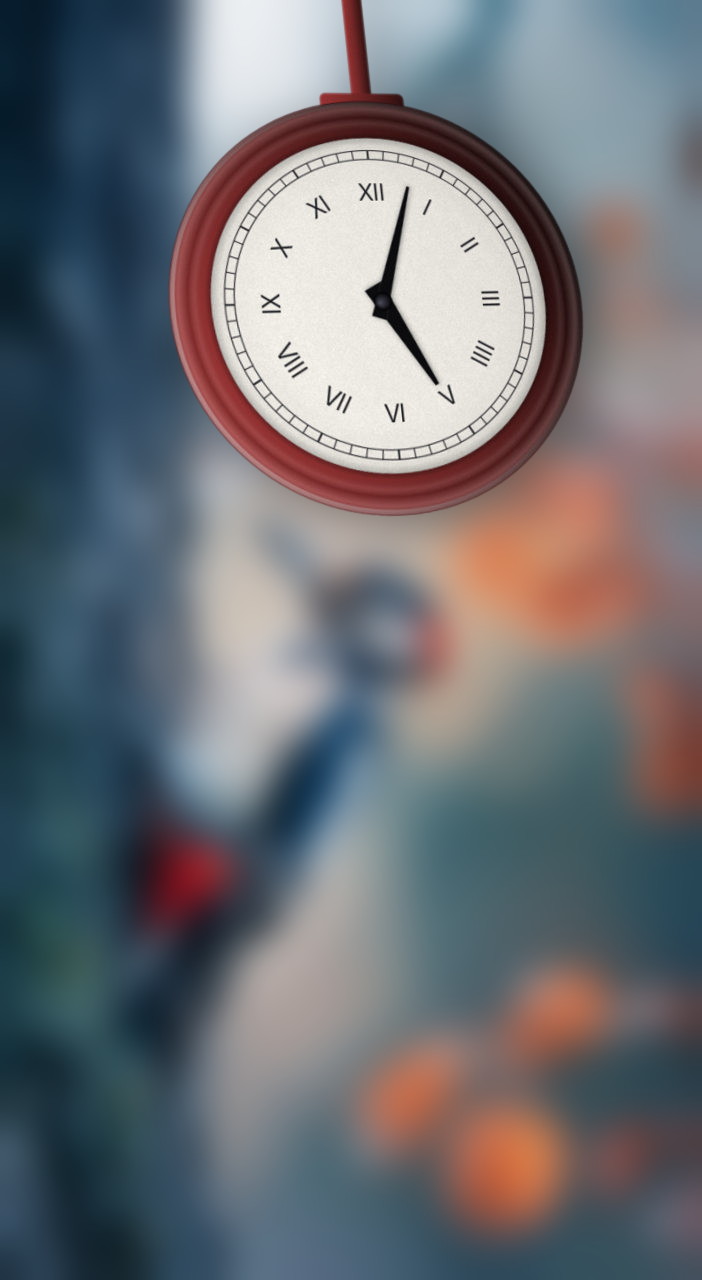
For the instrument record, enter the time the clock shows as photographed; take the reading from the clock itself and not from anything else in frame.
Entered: 5:03
